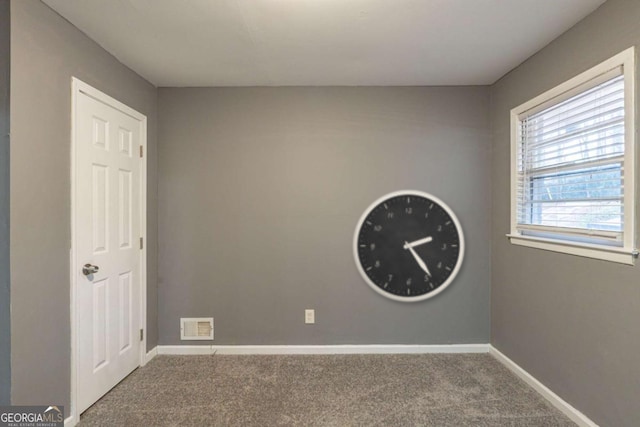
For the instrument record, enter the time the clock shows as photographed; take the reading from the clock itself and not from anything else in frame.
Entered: 2:24
